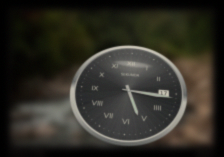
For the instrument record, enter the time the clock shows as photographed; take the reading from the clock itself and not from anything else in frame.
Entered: 5:16
